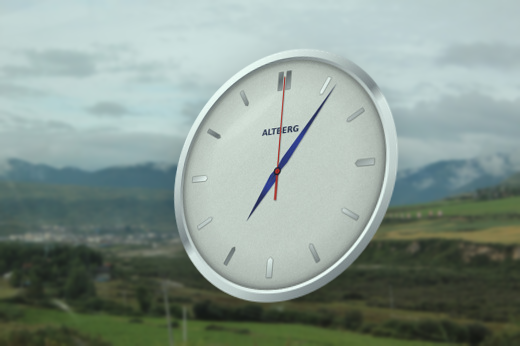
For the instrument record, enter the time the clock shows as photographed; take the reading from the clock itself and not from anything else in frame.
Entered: 7:06:00
